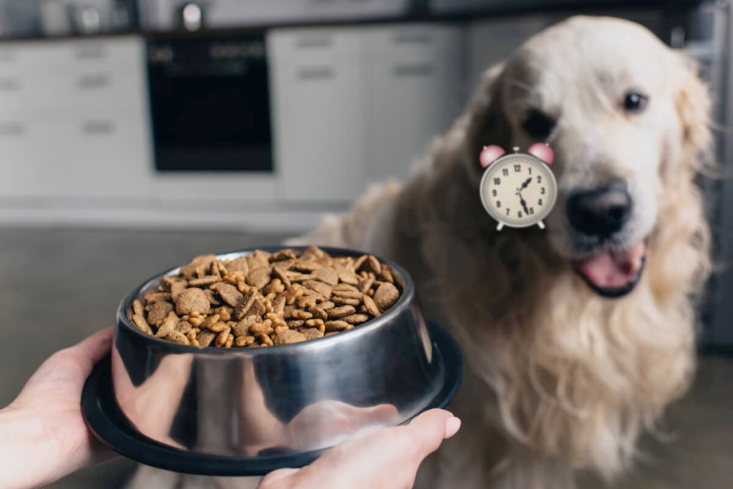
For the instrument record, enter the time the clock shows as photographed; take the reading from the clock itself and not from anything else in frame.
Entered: 1:27
